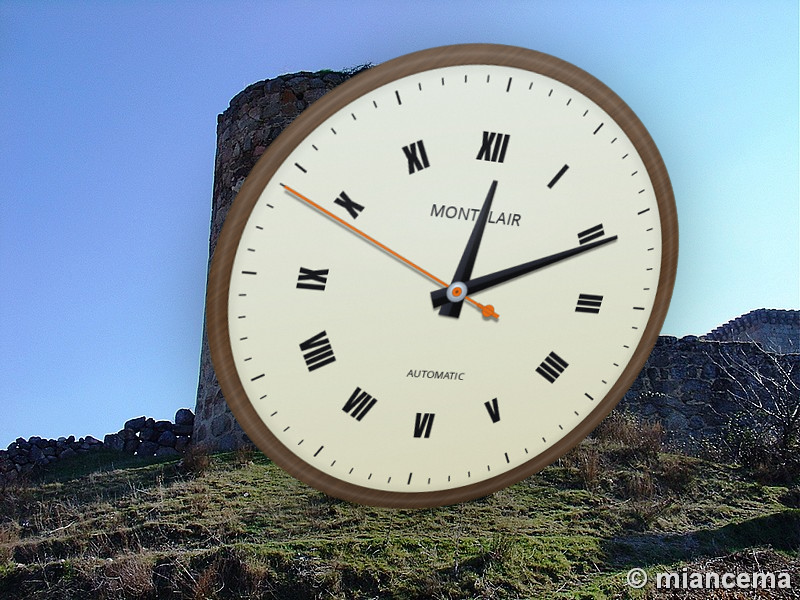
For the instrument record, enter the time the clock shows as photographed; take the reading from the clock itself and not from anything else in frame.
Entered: 12:10:49
